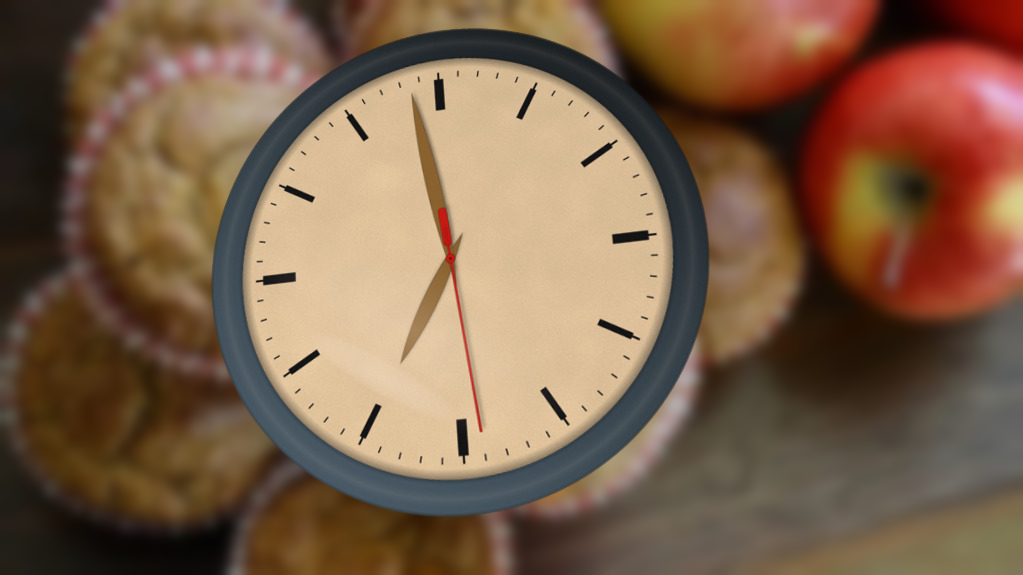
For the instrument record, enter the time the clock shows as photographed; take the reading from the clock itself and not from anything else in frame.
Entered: 6:58:29
